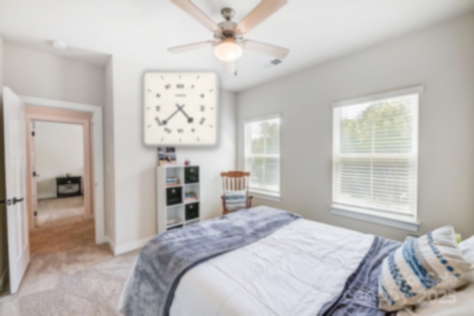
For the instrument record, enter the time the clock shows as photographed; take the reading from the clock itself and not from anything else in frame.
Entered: 4:38
